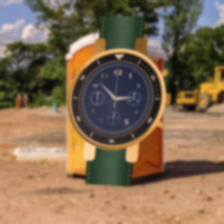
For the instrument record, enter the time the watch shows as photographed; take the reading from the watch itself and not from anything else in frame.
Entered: 2:52
